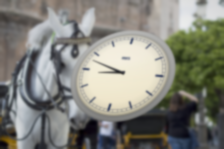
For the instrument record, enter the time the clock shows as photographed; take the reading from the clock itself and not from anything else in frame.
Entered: 8:48
